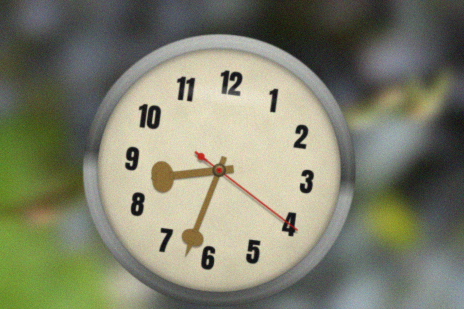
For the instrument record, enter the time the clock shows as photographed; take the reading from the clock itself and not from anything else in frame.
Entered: 8:32:20
